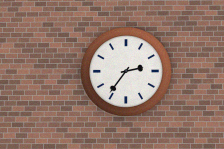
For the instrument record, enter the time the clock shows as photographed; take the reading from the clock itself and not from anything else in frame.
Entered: 2:36
